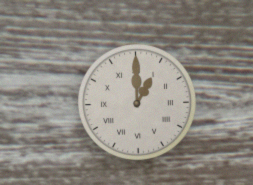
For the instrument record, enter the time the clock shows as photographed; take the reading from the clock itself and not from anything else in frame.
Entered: 1:00
